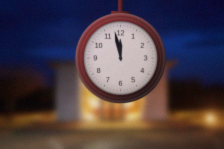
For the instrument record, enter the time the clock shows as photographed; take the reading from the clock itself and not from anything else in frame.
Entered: 11:58
